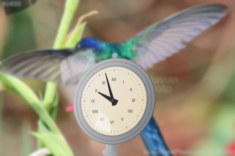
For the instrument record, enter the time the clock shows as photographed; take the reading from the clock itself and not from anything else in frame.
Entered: 9:57
